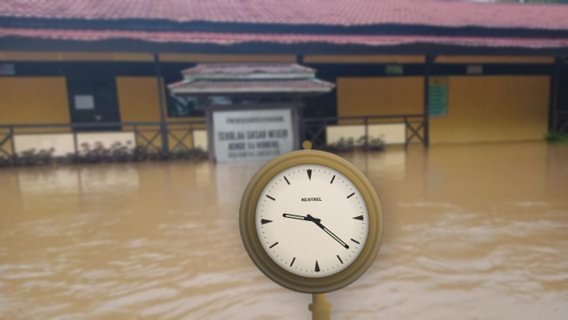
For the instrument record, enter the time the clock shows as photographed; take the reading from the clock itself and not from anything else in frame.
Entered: 9:22
